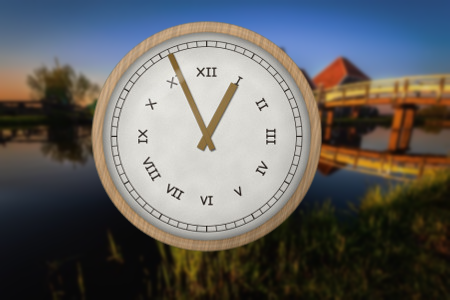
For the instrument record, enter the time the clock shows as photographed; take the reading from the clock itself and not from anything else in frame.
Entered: 12:56
